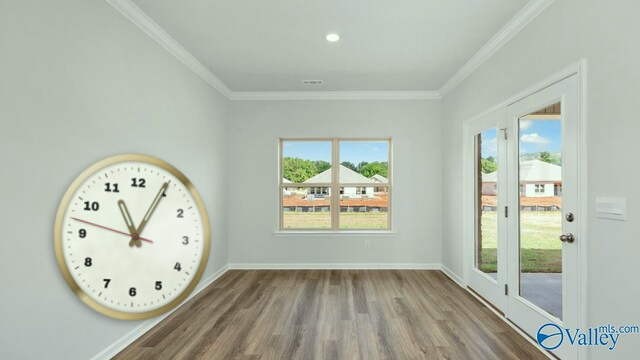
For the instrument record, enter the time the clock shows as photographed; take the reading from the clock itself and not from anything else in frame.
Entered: 11:04:47
